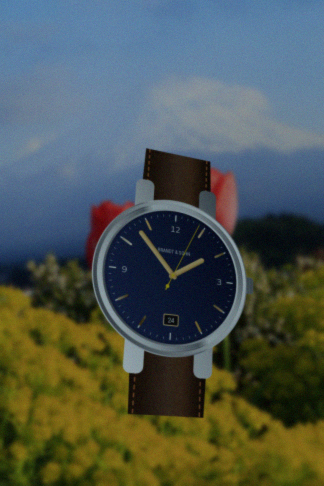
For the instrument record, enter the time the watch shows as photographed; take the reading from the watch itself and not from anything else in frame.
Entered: 1:53:04
